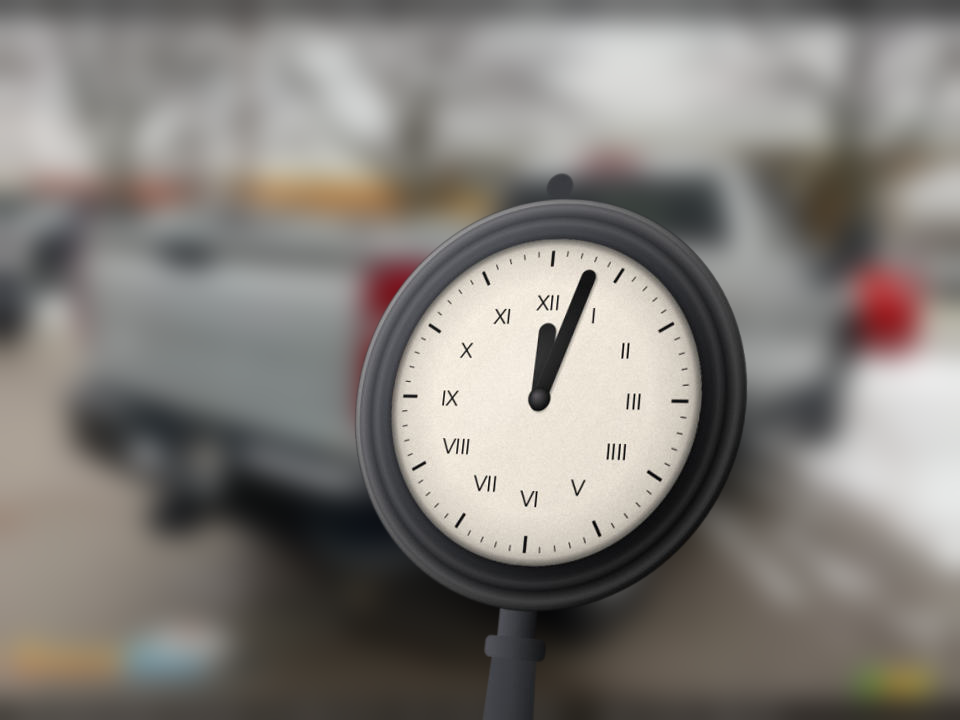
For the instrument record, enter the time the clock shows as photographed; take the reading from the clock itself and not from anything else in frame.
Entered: 12:03
